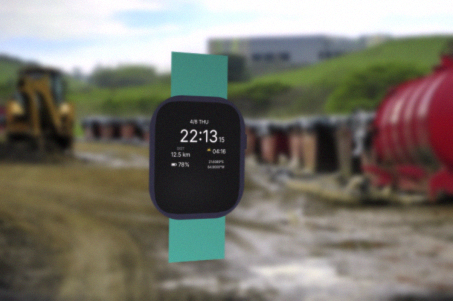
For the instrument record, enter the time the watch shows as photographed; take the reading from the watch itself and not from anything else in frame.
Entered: 22:13
